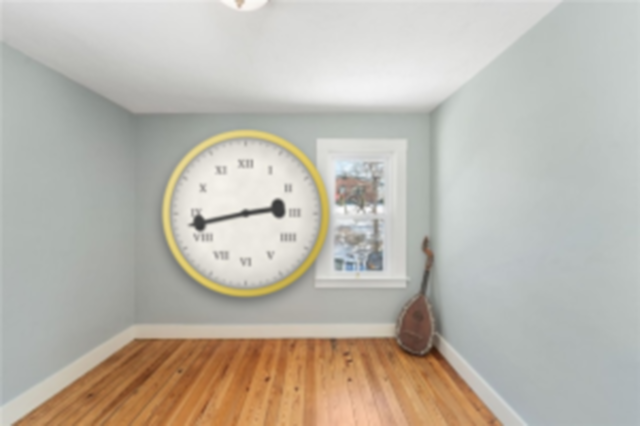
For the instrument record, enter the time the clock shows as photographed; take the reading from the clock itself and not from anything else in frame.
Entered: 2:43
